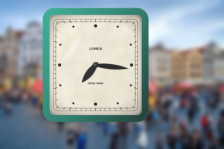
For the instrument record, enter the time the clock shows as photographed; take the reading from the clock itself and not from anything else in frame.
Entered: 7:16
